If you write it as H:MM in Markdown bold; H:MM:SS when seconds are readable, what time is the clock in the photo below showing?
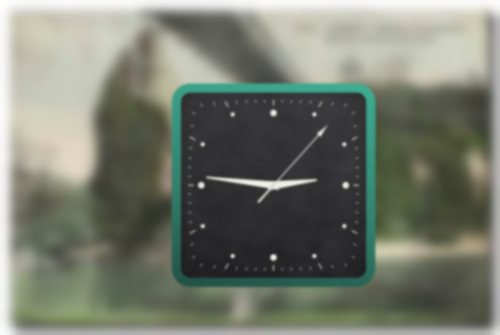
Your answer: **2:46:07**
